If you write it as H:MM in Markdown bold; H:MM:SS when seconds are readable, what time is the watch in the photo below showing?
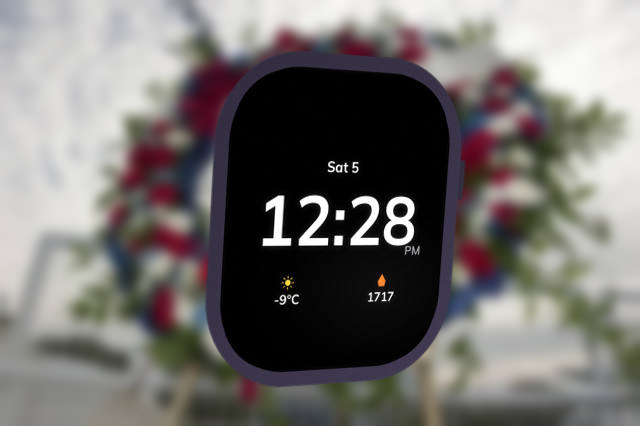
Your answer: **12:28**
